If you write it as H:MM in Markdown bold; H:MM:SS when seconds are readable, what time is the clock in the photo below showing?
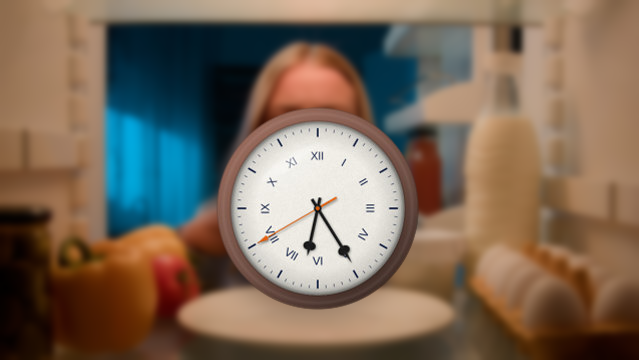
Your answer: **6:24:40**
